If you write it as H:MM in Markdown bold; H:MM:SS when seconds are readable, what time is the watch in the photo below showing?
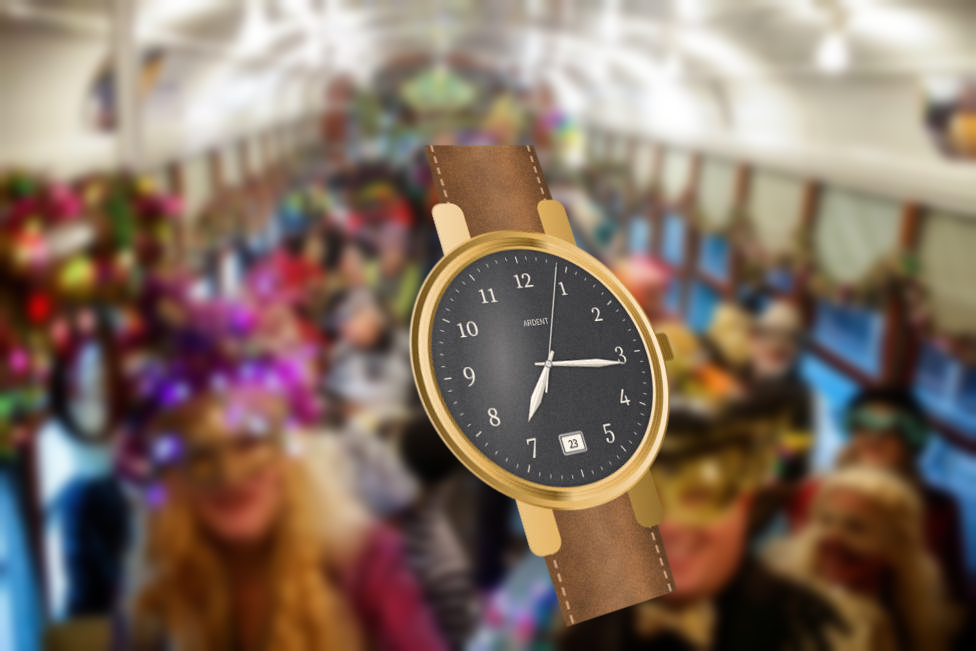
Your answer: **7:16:04**
